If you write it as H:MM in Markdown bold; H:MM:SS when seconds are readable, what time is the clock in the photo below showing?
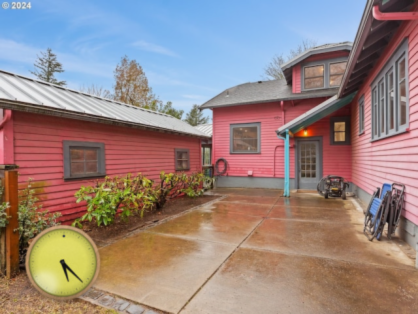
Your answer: **5:22**
